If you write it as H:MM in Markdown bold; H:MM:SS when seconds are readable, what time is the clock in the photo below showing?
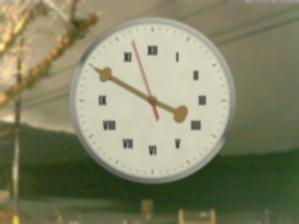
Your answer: **3:49:57**
